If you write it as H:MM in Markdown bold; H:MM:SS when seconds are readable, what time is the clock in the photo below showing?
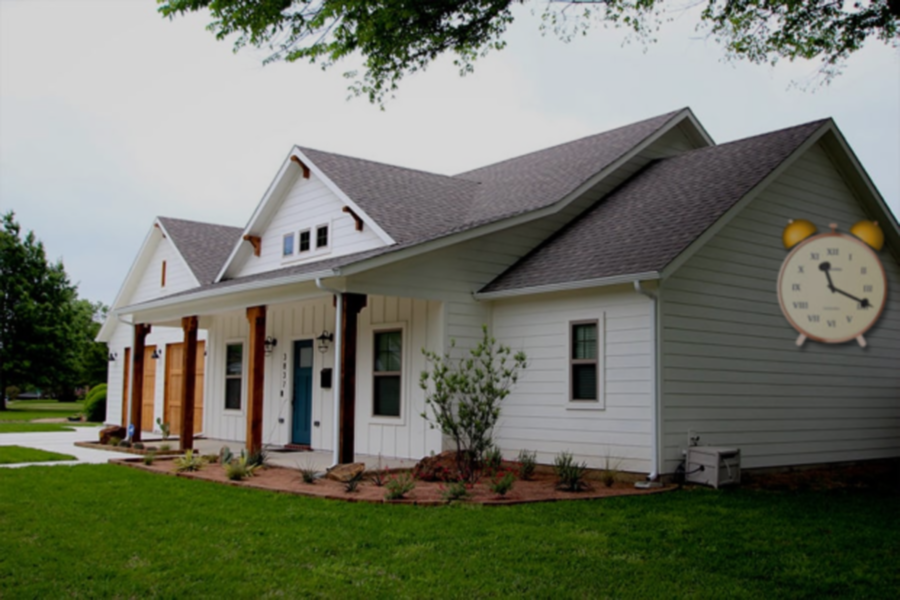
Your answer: **11:19**
